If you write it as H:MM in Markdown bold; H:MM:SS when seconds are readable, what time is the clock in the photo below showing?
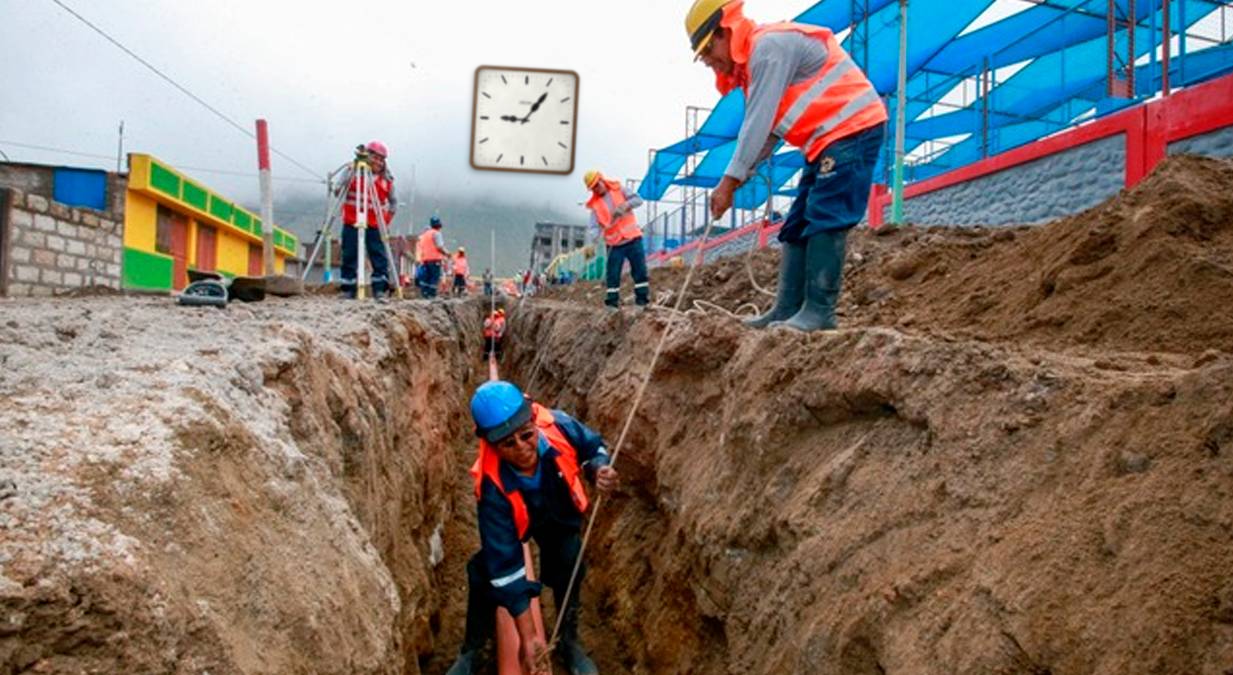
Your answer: **9:06**
